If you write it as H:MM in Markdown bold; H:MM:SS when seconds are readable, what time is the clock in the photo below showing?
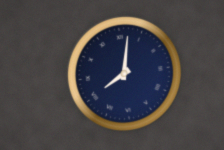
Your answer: **8:02**
